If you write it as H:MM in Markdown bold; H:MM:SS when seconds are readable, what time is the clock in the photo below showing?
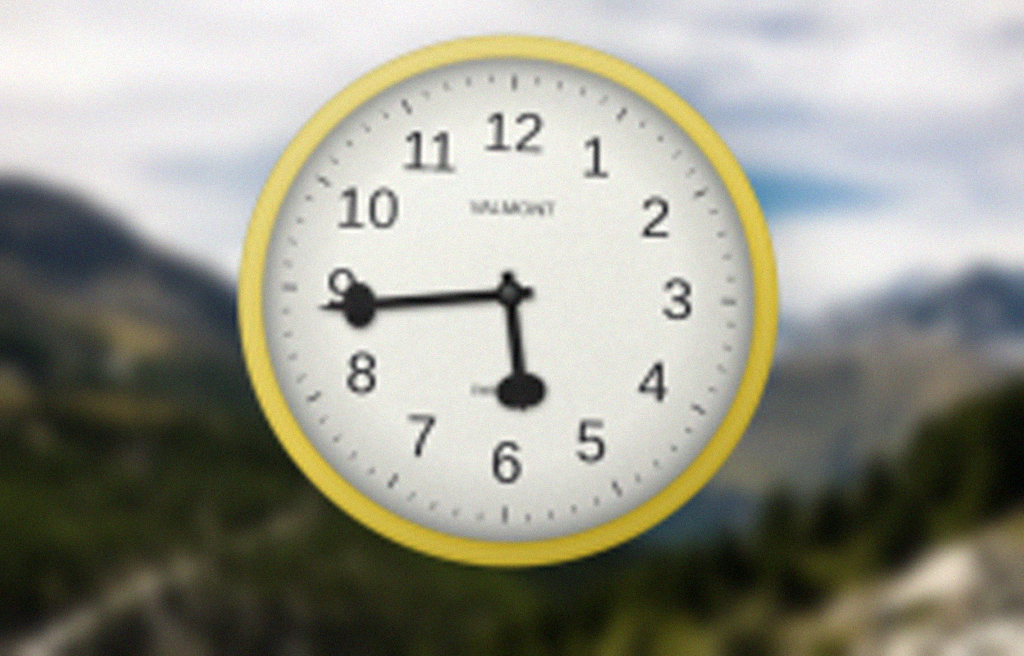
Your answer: **5:44**
